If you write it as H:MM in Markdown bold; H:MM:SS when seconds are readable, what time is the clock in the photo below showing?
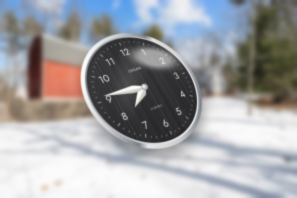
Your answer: **7:46**
